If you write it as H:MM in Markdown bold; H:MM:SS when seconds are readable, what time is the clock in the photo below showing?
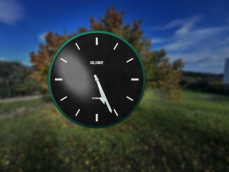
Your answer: **5:26**
